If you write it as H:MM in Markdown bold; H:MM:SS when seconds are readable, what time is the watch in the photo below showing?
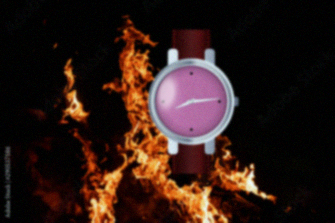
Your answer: **8:14**
